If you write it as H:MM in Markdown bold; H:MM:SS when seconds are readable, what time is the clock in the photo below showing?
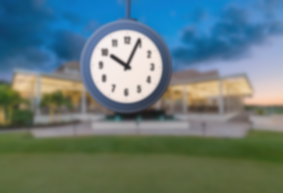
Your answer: **10:04**
